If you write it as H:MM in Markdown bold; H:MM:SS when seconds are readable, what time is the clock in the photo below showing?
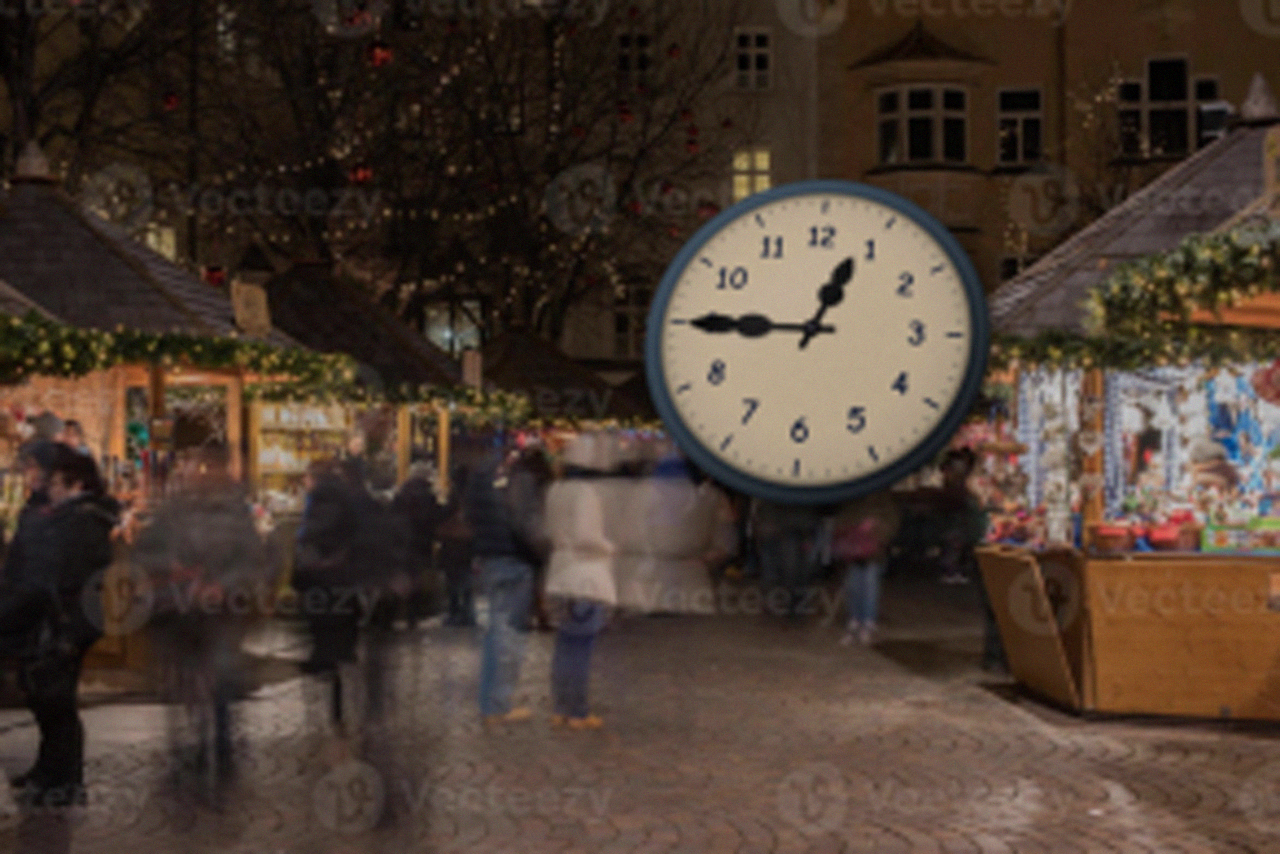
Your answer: **12:45**
